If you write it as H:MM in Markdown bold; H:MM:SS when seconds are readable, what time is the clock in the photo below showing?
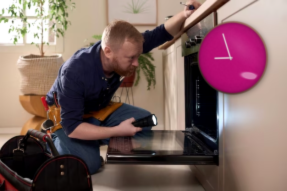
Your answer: **8:57**
